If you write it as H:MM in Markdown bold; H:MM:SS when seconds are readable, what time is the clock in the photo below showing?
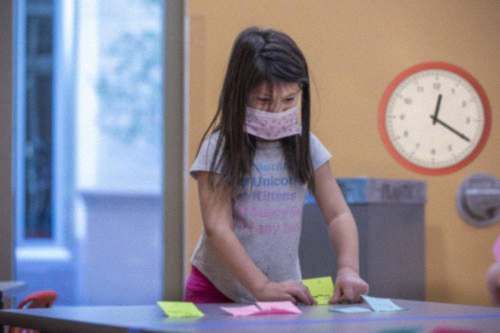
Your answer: **12:20**
